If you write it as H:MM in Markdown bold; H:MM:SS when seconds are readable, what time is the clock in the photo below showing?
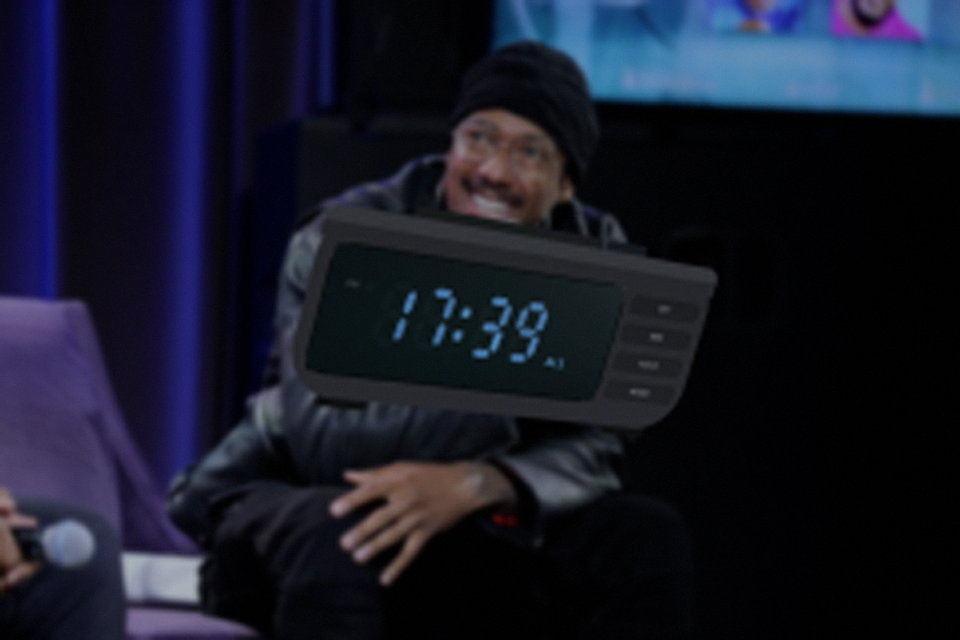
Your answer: **17:39**
